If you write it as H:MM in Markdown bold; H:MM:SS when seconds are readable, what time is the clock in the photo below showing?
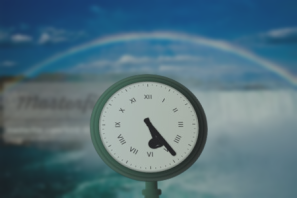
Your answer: **5:24**
